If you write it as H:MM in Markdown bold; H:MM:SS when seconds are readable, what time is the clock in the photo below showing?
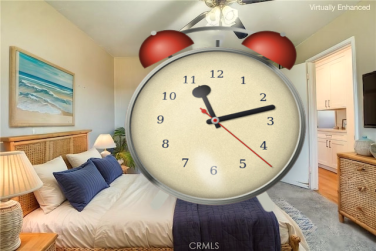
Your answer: **11:12:22**
